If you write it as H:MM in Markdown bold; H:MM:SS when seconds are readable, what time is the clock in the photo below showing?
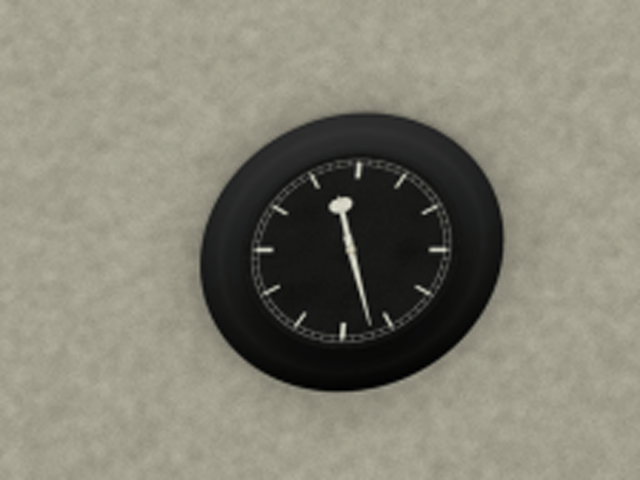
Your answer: **11:27**
